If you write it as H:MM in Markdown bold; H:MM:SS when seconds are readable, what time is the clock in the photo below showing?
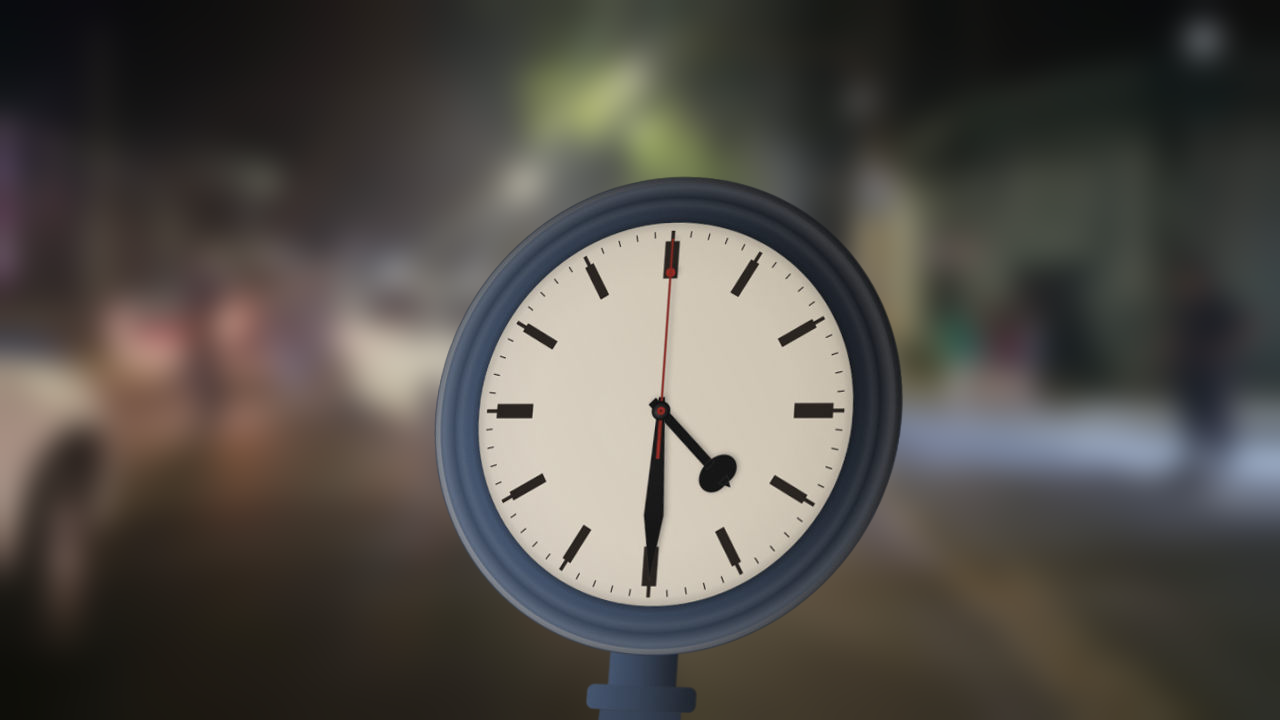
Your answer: **4:30:00**
